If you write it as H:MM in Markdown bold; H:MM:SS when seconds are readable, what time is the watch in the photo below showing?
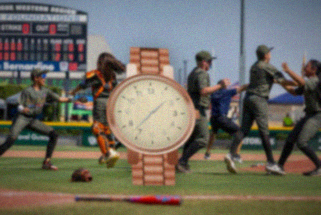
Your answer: **1:37**
